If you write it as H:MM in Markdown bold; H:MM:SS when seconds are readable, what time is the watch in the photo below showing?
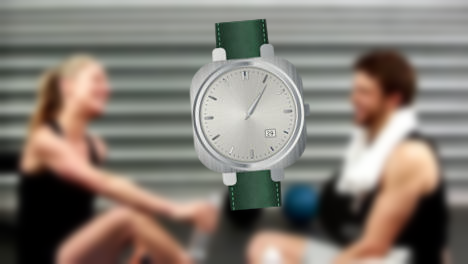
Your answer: **1:06**
